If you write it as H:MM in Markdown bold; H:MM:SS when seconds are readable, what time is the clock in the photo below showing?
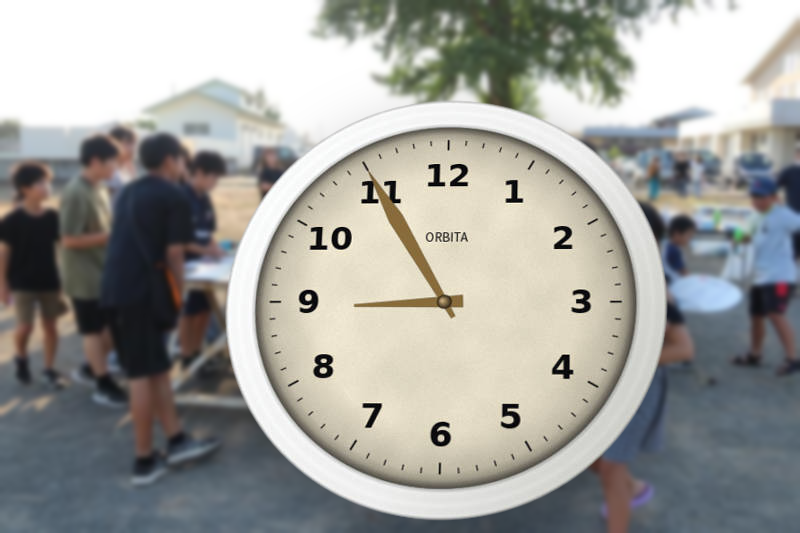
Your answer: **8:55**
